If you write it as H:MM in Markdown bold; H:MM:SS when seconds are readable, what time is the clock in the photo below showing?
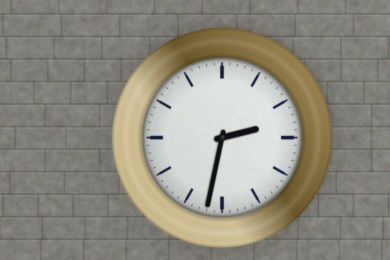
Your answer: **2:32**
